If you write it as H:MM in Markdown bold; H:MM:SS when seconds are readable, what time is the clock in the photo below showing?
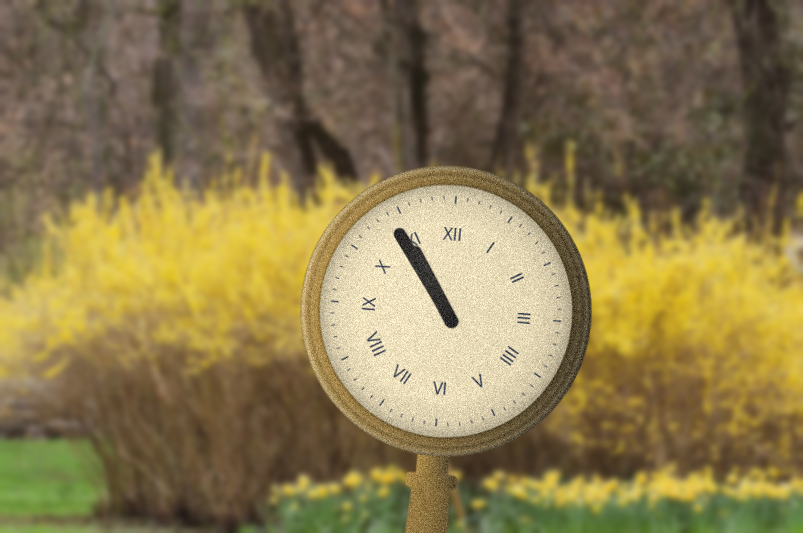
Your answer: **10:54**
